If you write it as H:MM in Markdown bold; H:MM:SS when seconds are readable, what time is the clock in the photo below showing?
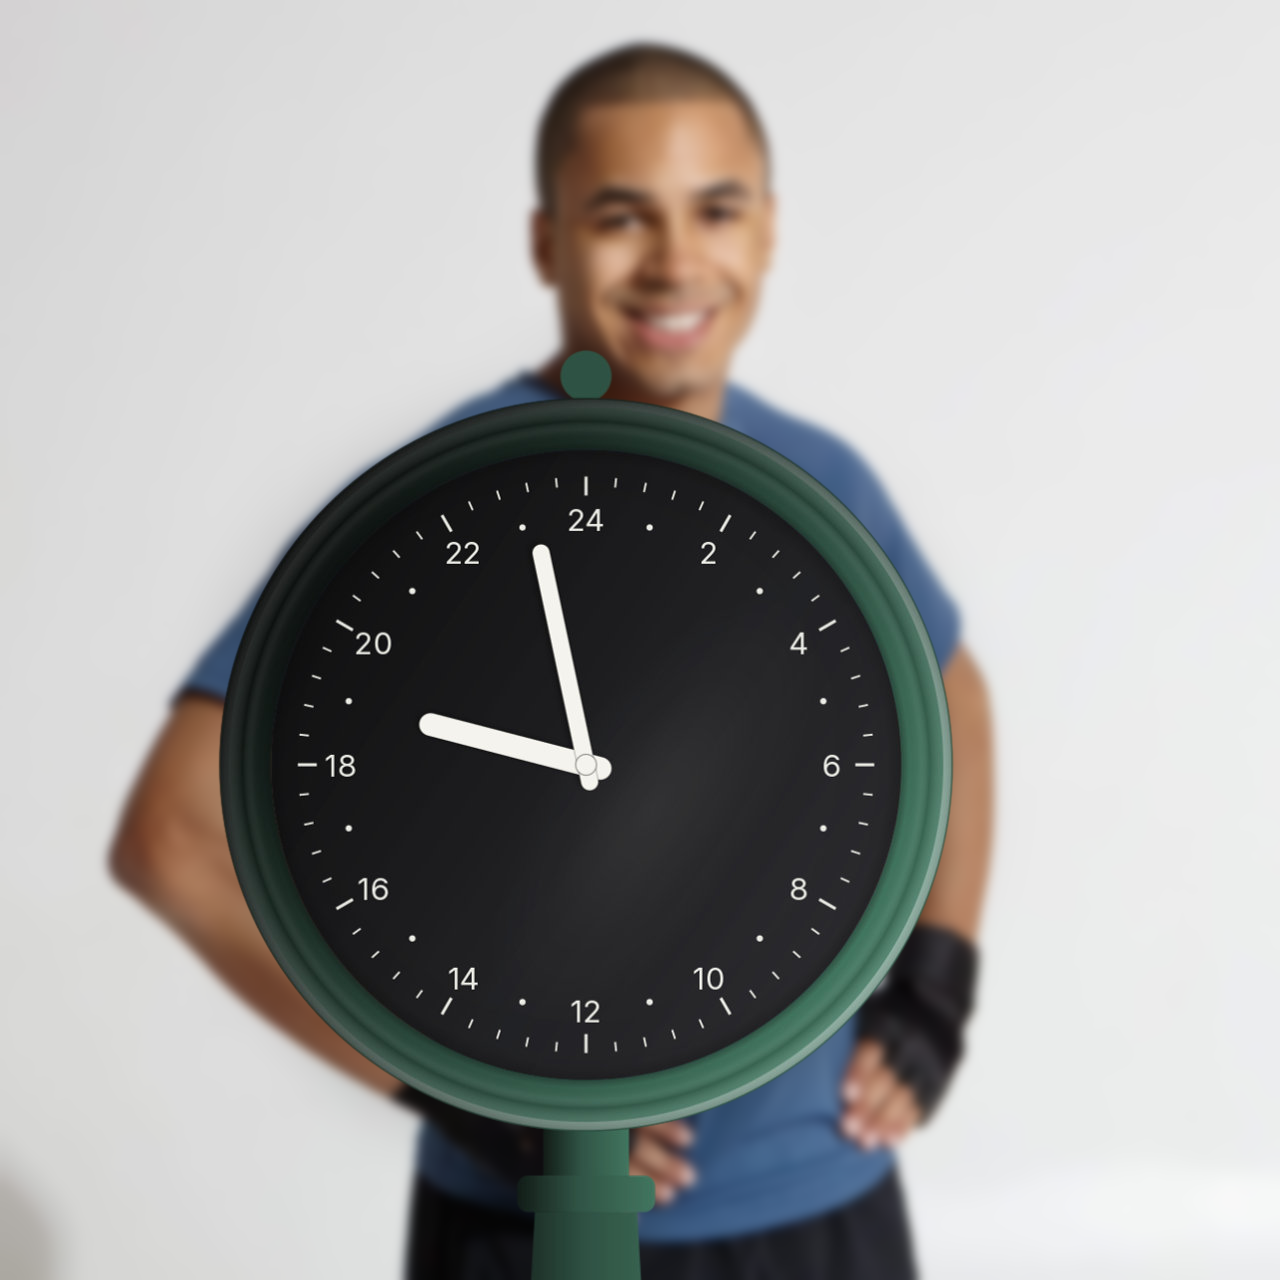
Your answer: **18:58**
